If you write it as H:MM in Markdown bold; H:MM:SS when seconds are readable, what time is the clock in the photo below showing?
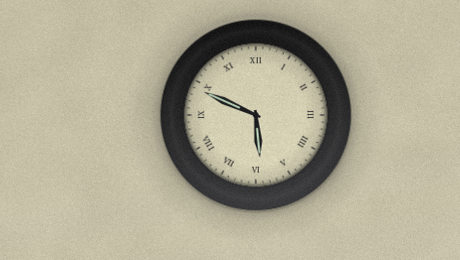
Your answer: **5:49**
